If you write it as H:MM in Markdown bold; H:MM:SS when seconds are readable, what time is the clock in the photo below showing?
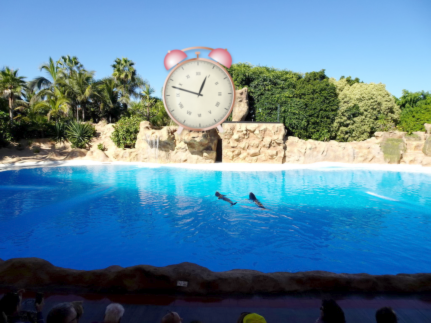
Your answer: **12:48**
